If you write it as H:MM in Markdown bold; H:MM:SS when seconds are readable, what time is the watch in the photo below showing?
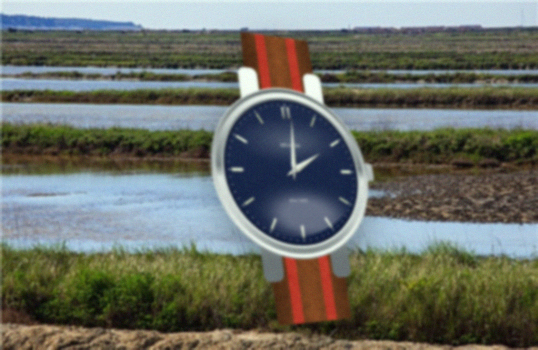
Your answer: **2:01**
